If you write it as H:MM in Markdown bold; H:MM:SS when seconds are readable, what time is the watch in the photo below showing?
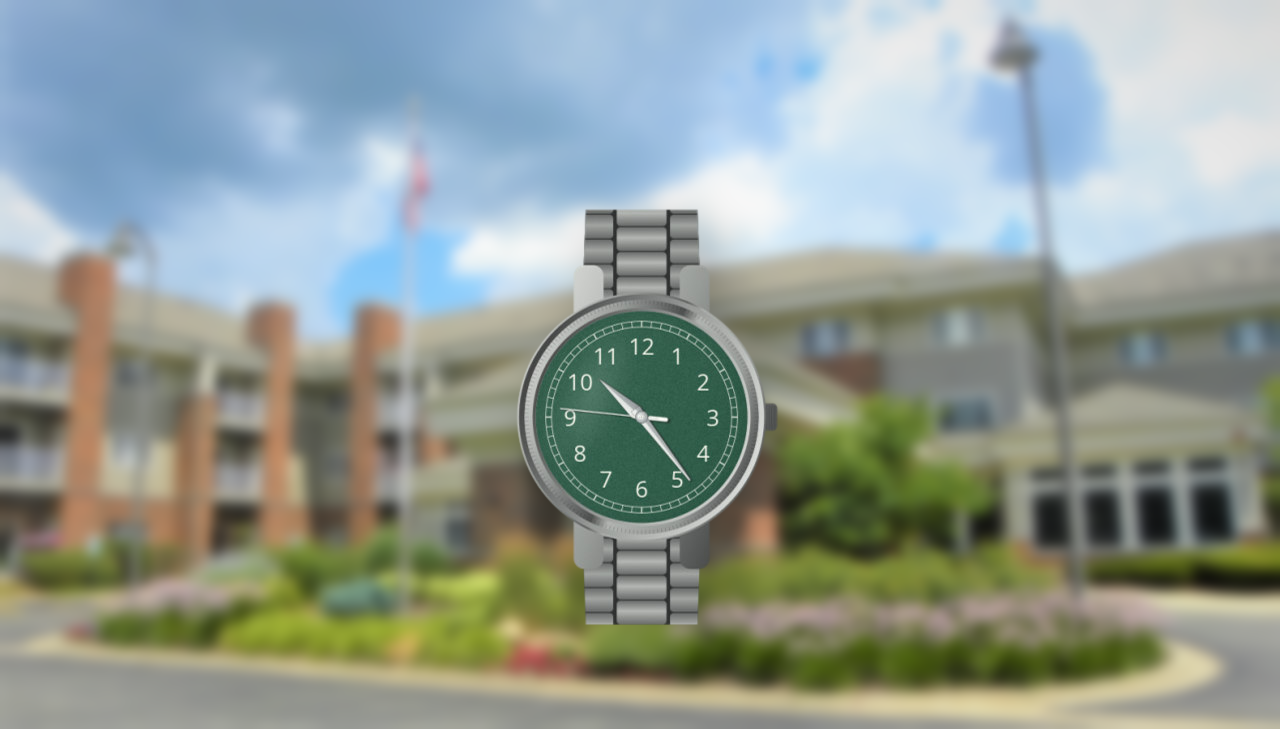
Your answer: **10:23:46**
